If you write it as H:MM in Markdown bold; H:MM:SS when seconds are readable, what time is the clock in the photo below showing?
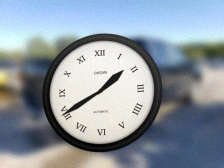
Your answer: **1:40**
